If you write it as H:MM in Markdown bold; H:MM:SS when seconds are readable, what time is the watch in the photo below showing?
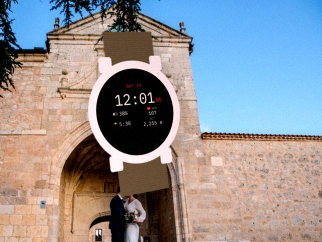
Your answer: **12:01**
